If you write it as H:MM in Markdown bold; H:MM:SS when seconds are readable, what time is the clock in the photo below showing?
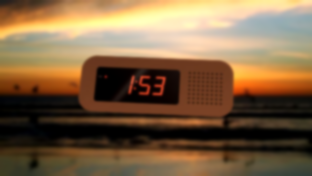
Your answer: **1:53**
